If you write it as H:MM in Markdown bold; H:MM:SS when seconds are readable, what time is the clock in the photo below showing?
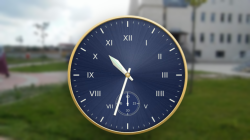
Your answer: **10:33**
